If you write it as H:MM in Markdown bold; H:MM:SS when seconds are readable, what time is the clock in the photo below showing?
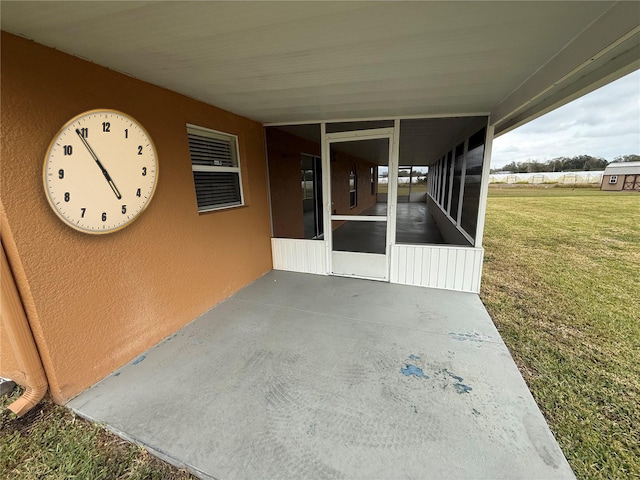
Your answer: **4:54**
